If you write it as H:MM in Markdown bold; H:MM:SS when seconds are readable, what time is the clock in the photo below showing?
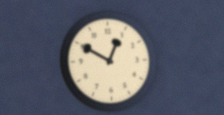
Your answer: **12:50**
